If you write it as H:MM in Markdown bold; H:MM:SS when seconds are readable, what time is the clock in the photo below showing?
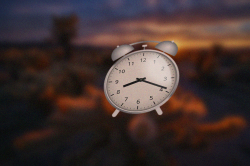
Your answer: **8:19**
